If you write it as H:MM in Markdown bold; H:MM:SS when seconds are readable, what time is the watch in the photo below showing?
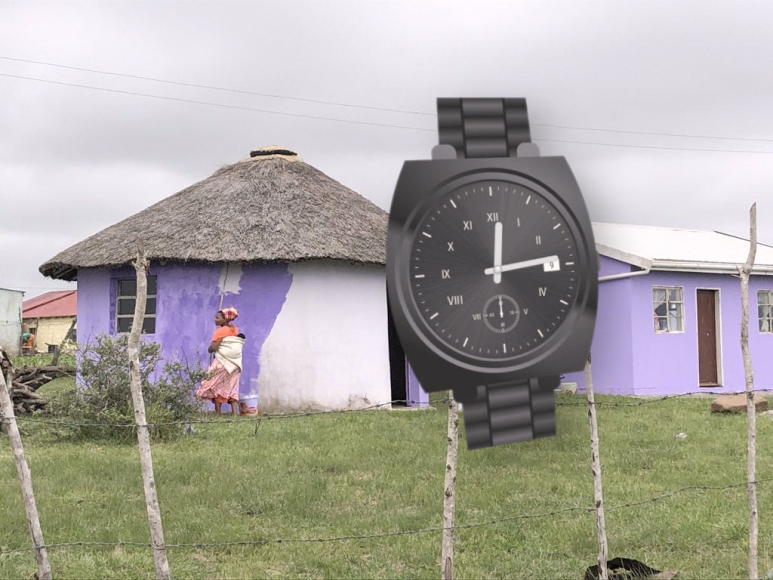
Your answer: **12:14**
